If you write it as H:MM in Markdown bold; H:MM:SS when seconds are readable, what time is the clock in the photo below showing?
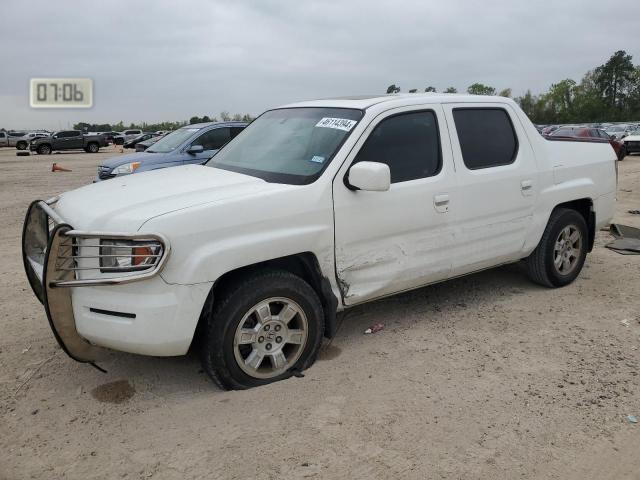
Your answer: **7:06**
